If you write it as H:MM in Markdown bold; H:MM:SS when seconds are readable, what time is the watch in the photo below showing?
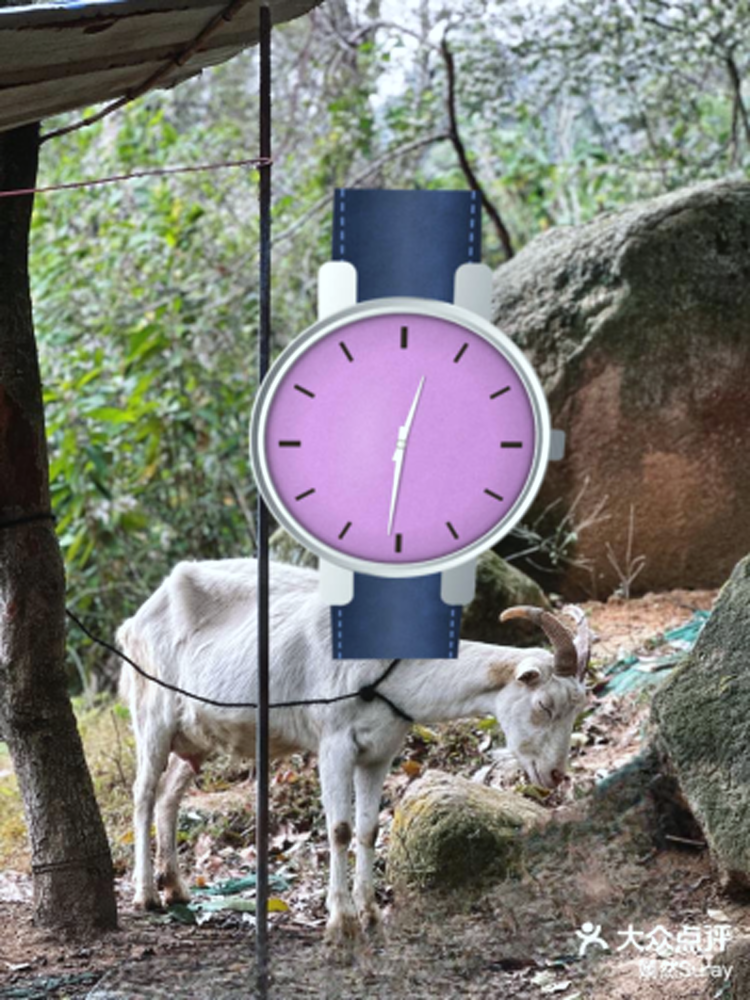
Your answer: **12:31**
